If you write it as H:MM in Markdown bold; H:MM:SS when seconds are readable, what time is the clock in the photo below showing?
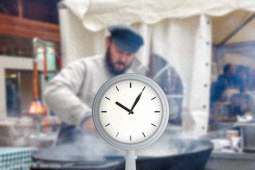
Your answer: **10:05**
